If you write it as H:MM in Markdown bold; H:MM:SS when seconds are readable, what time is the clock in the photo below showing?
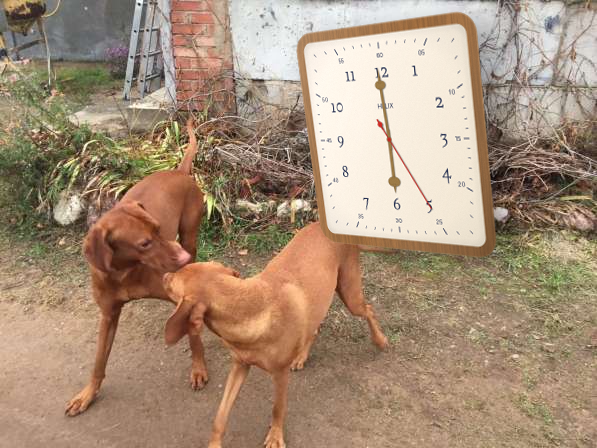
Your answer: **5:59:25**
